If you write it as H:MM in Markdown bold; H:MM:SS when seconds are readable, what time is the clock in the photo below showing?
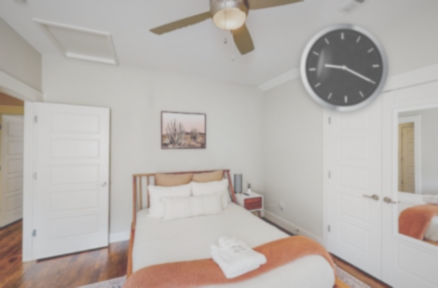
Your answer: **9:20**
